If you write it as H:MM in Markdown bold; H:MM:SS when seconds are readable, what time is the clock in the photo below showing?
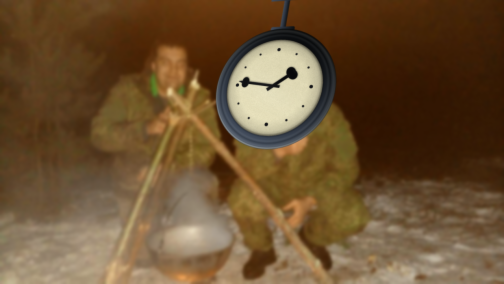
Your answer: **1:46**
